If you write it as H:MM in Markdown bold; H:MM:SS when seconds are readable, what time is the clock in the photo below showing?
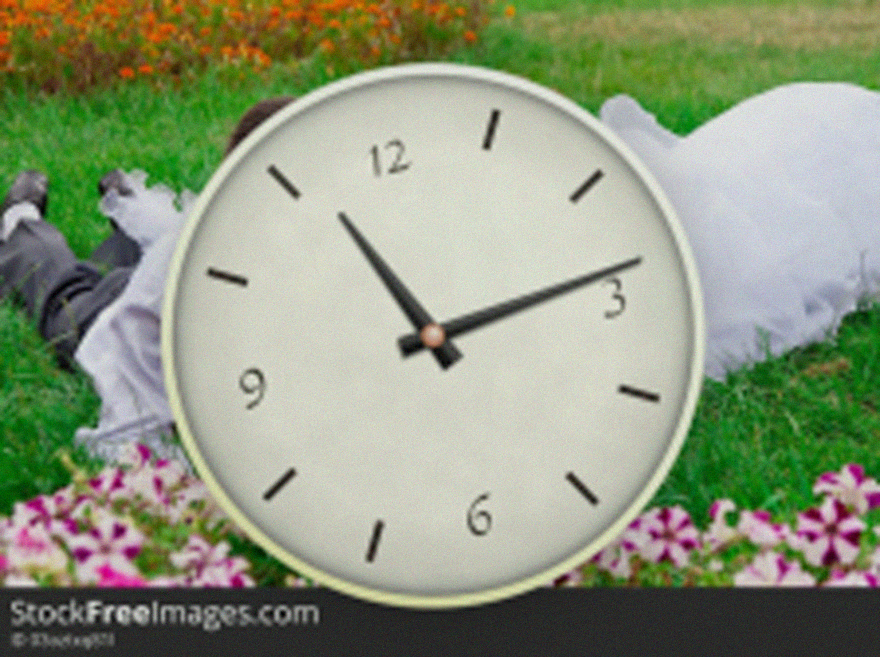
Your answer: **11:14**
